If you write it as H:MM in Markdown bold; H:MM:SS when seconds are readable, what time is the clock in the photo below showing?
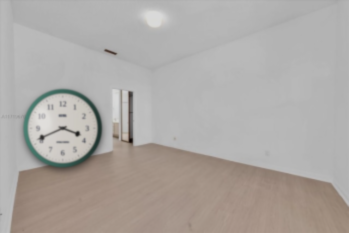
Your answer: **3:41**
